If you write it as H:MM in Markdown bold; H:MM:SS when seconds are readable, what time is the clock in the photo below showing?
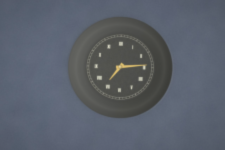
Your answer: **7:14**
